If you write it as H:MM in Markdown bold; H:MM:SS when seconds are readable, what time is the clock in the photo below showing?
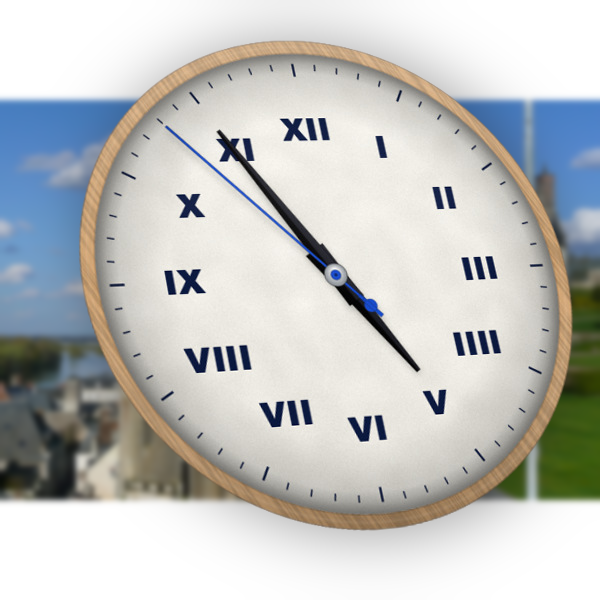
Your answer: **4:54:53**
